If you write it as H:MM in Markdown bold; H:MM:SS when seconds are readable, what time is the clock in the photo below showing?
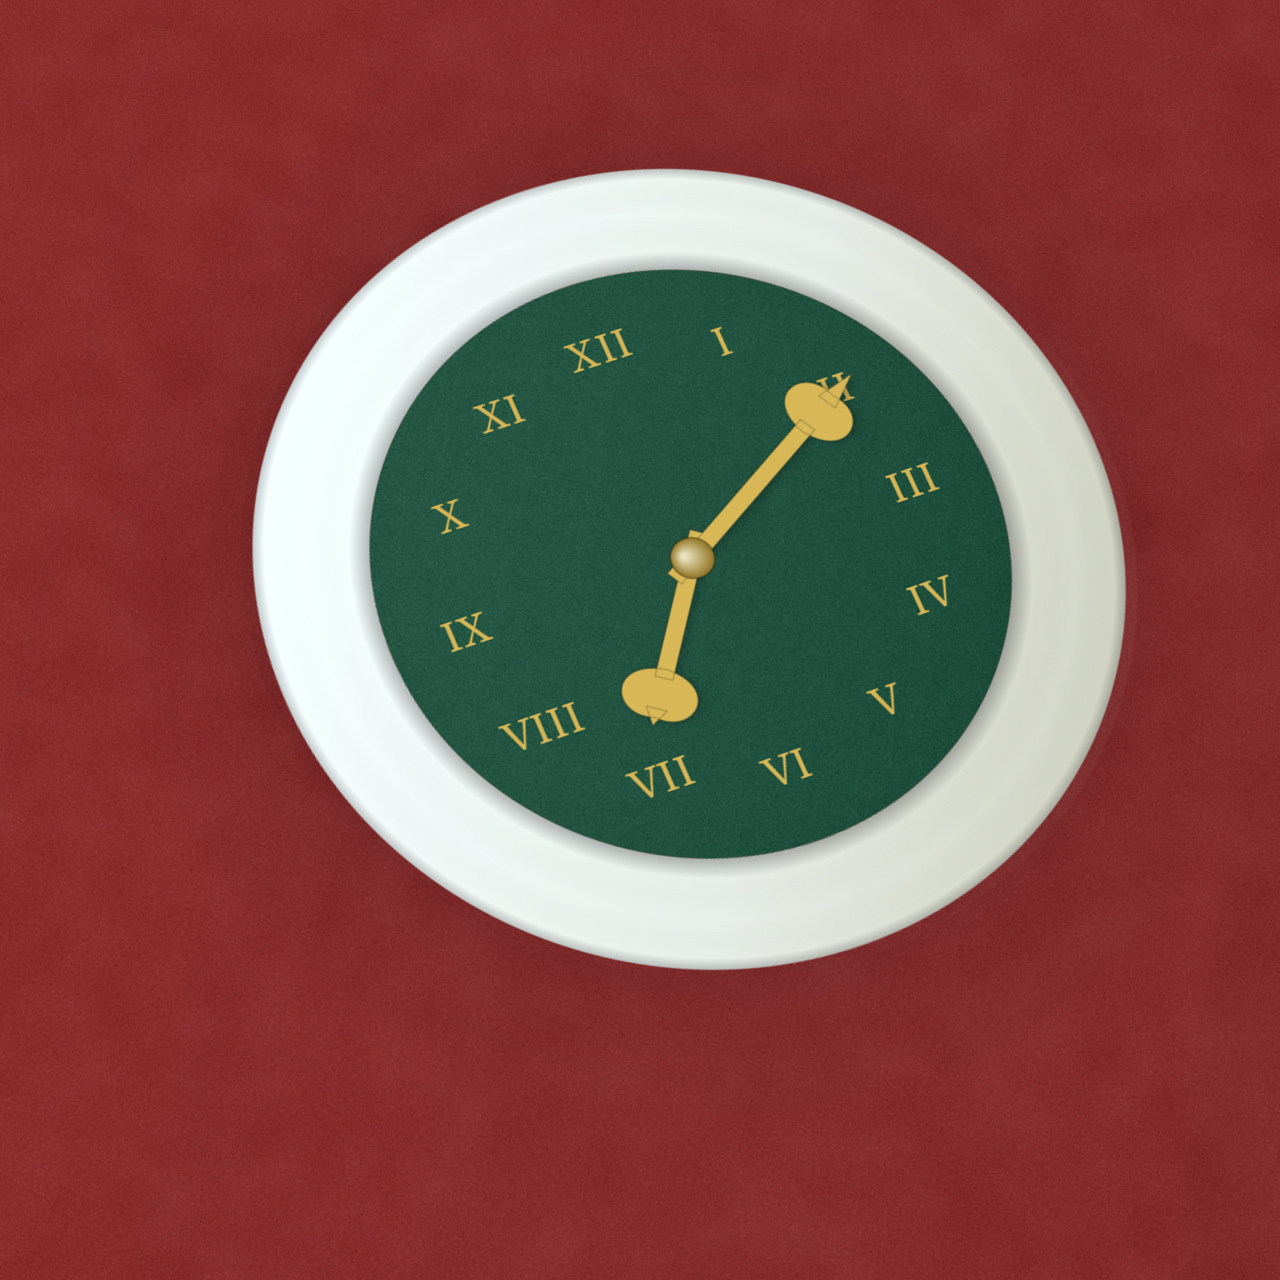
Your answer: **7:10**
